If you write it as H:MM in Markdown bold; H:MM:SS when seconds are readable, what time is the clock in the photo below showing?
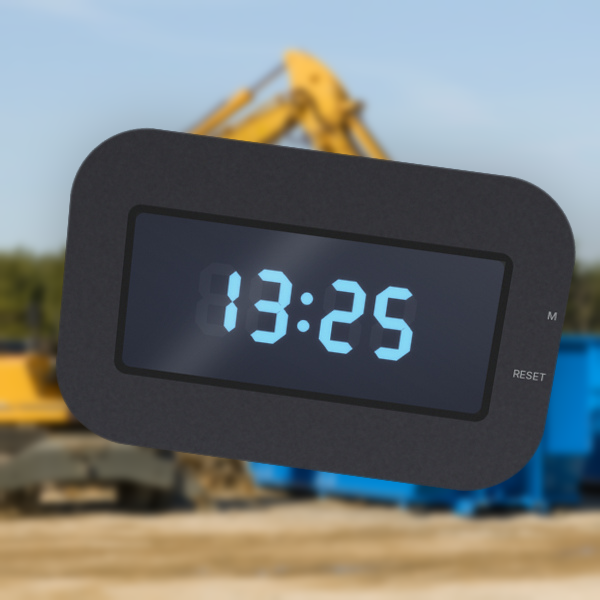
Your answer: **13:25**
